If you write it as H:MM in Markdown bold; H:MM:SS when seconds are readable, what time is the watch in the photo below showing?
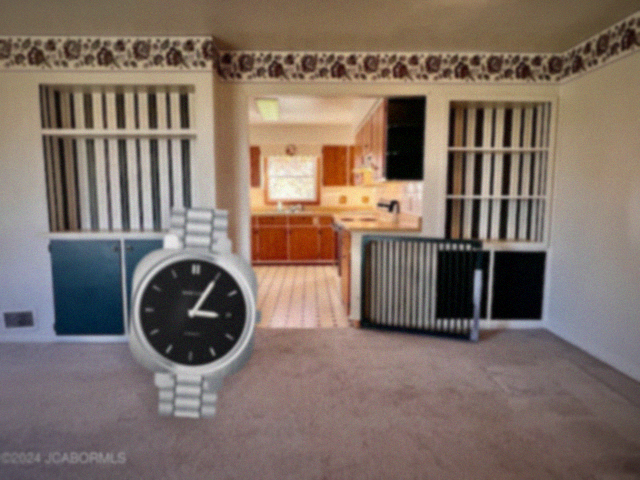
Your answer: **3:05**
